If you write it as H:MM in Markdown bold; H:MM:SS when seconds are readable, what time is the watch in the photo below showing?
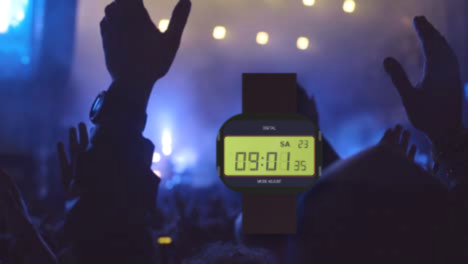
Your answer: **9:01:35**
